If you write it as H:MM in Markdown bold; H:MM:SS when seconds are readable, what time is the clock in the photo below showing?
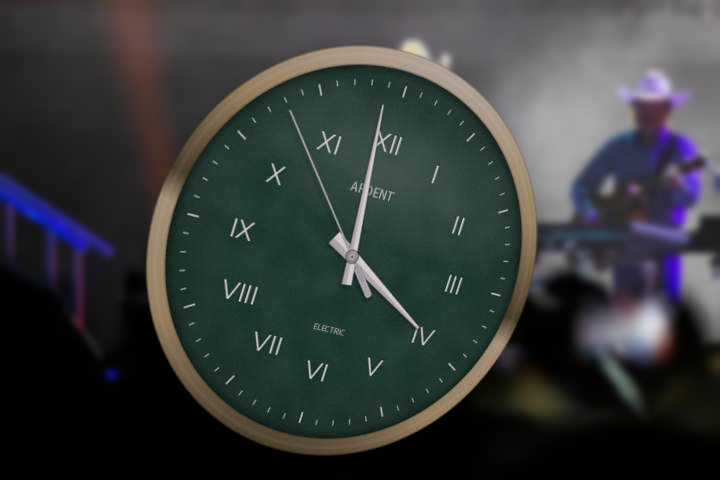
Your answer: **3:58:53**
